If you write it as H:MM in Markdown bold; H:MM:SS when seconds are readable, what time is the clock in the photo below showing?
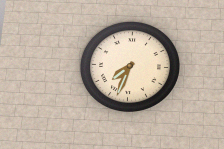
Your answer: **7:33**
